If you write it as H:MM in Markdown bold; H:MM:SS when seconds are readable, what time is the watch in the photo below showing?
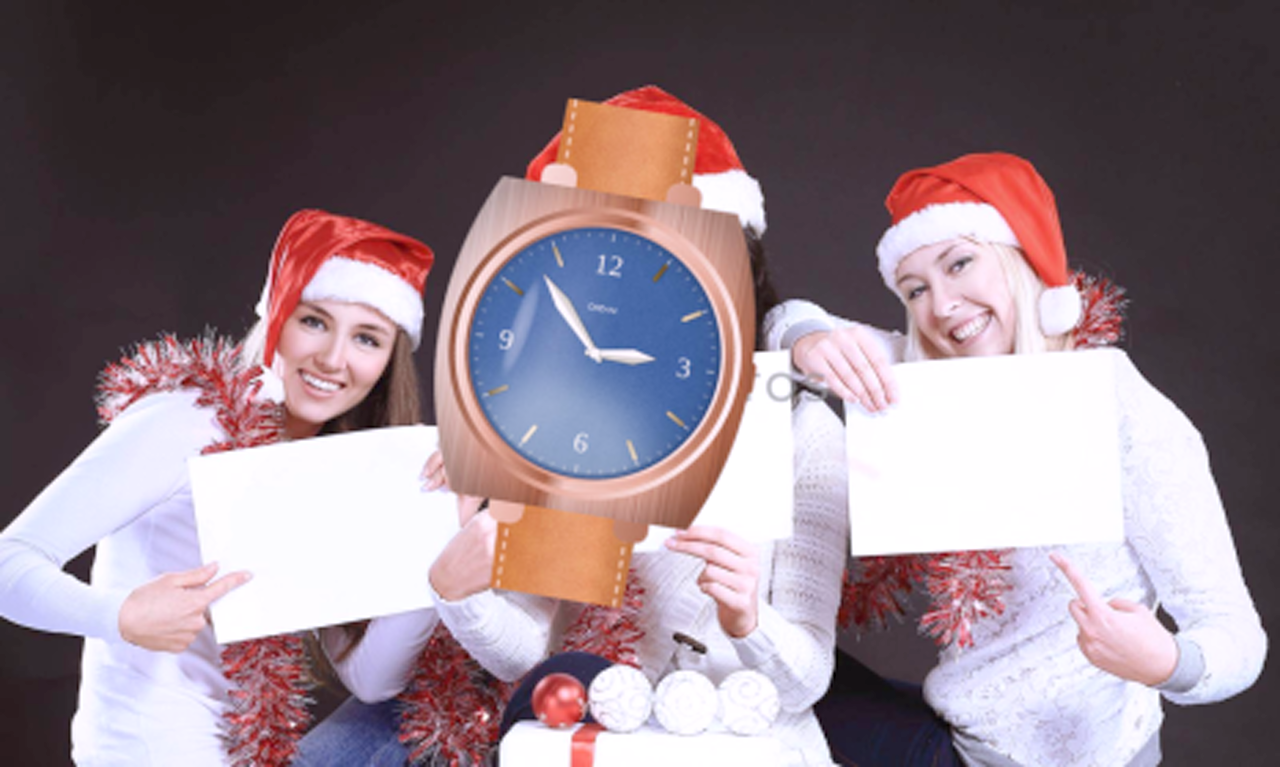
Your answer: **2:53**
